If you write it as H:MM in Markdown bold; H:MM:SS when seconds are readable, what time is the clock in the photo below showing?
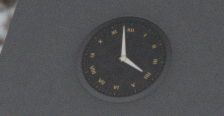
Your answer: **3:58**
